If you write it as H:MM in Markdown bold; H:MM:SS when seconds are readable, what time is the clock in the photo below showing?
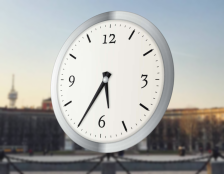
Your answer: **5:35**
